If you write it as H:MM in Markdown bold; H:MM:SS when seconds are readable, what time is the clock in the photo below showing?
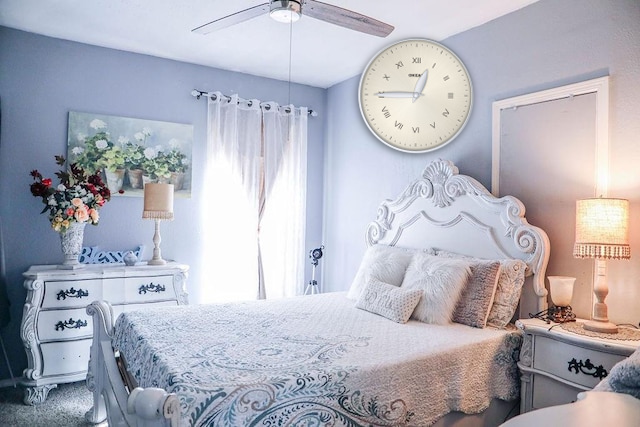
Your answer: **12:45**
